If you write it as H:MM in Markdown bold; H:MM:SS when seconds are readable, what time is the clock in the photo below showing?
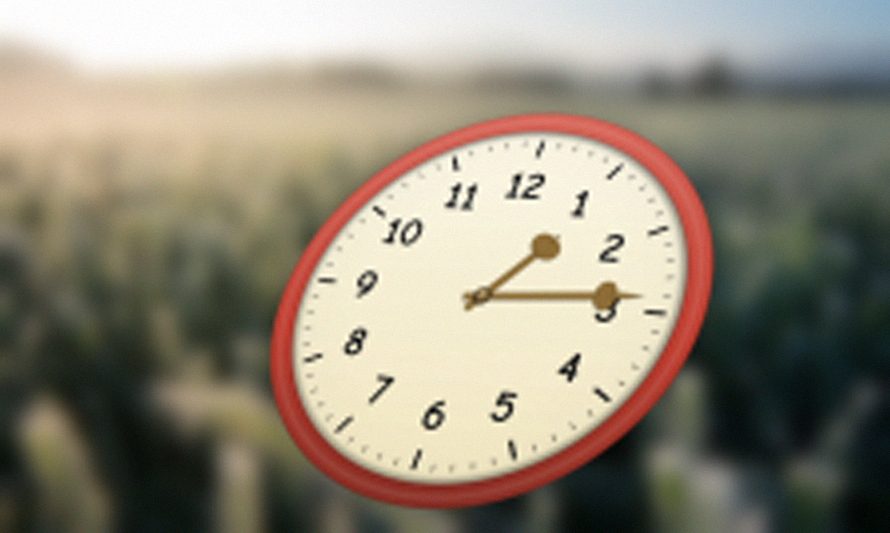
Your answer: **1:14**
